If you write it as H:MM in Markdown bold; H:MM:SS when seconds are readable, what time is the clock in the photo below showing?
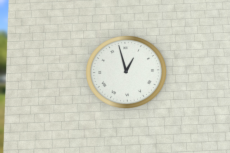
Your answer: **12:58**
